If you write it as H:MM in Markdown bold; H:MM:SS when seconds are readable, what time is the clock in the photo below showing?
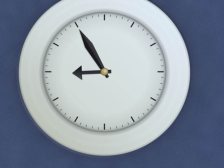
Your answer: **8:55**
